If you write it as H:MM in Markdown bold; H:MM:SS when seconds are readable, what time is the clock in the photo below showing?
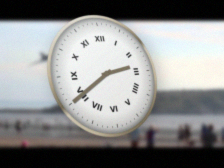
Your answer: **2:40**
